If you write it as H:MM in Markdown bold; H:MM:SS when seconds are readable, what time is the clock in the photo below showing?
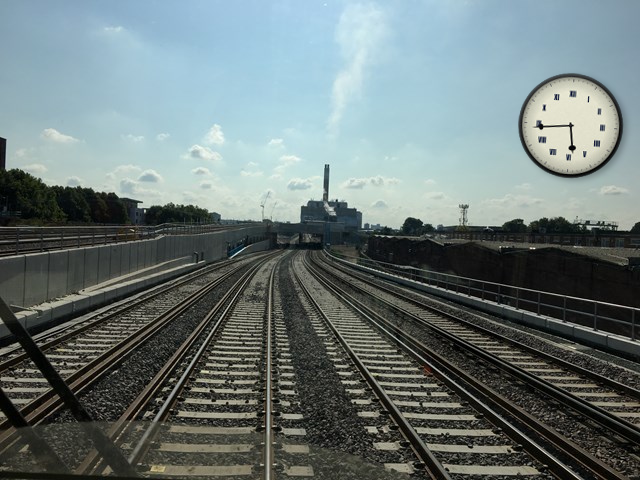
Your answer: **5:44**
